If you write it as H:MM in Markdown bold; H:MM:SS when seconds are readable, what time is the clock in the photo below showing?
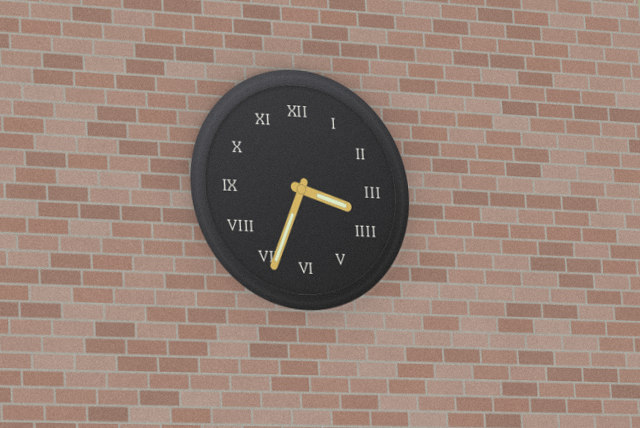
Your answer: **3:34**
